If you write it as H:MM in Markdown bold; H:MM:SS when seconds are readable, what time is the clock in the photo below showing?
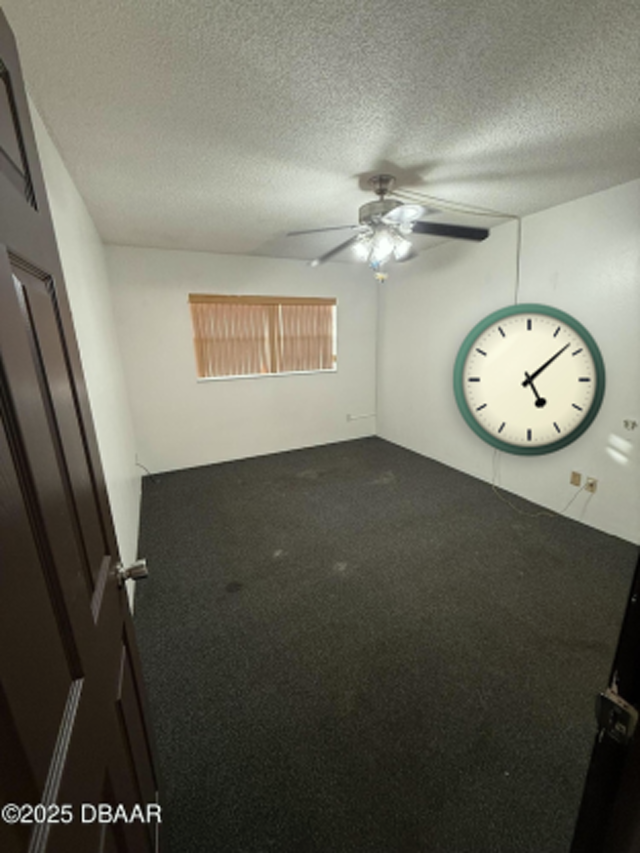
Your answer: **5:08**
